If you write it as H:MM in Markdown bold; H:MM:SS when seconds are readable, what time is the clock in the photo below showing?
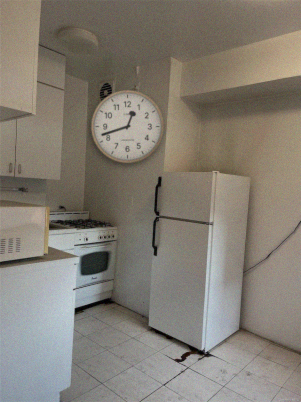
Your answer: **12:42**
